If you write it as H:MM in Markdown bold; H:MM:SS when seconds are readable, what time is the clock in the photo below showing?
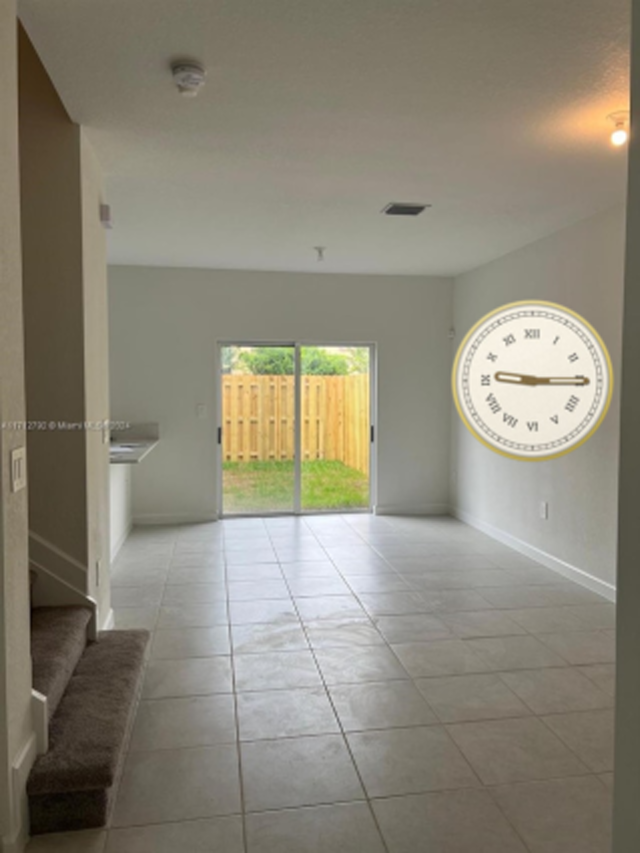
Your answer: **9:15**
